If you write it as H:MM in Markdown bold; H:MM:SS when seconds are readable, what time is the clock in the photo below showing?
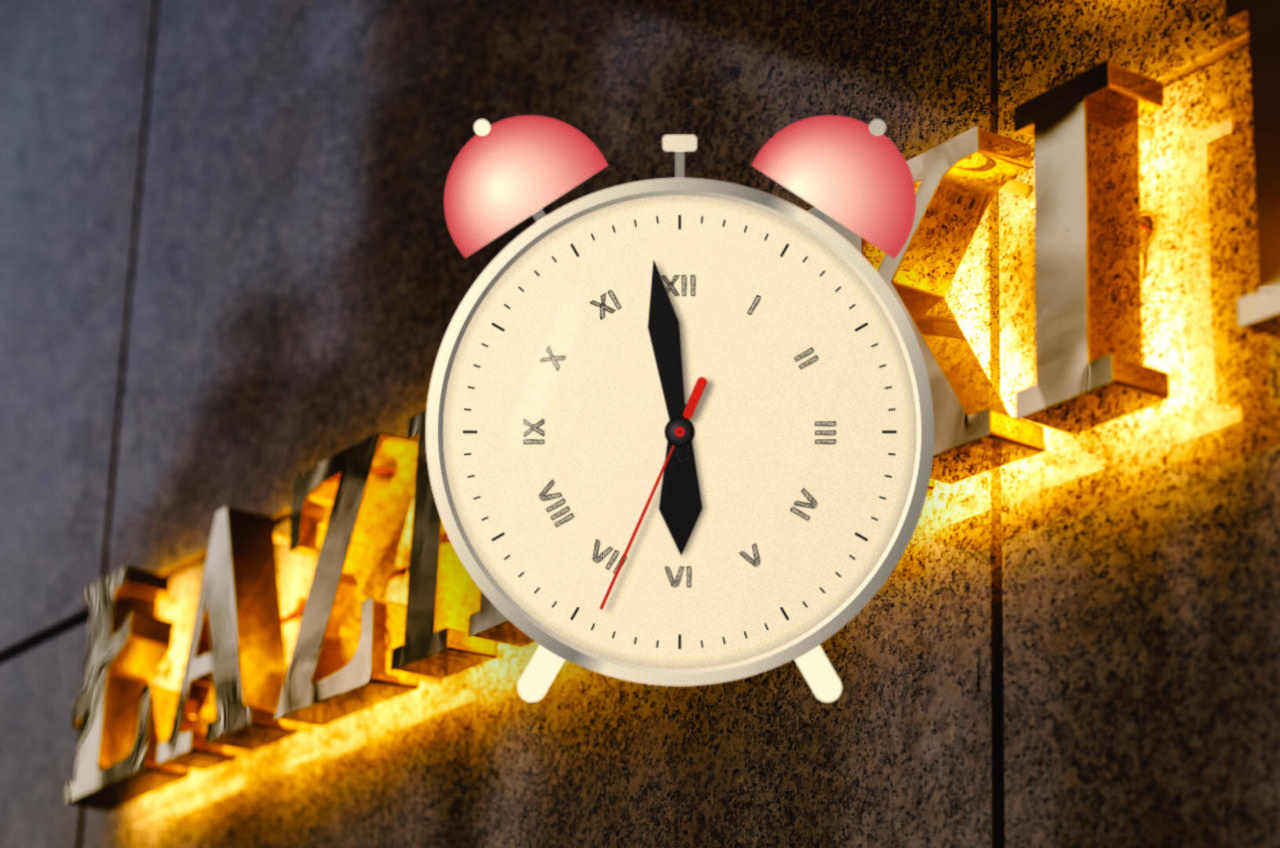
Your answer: **5:58:34**
